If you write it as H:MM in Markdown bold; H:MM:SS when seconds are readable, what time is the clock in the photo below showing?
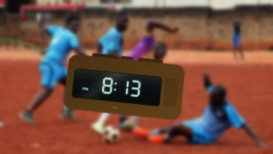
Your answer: **8:13**
